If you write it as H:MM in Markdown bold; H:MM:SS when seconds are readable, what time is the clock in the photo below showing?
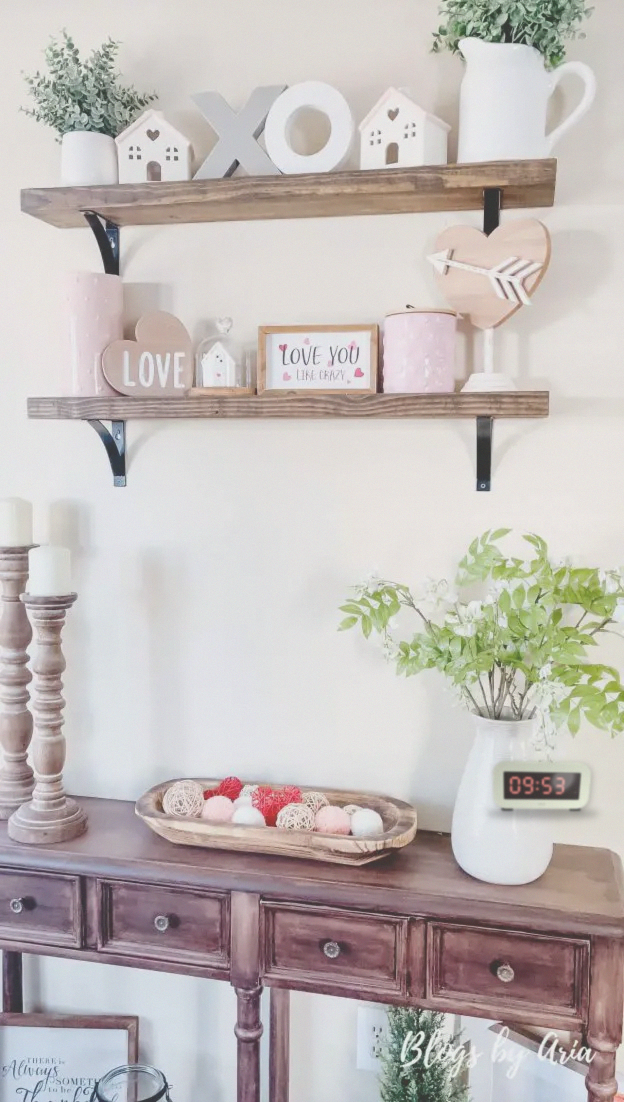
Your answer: **9:53**
